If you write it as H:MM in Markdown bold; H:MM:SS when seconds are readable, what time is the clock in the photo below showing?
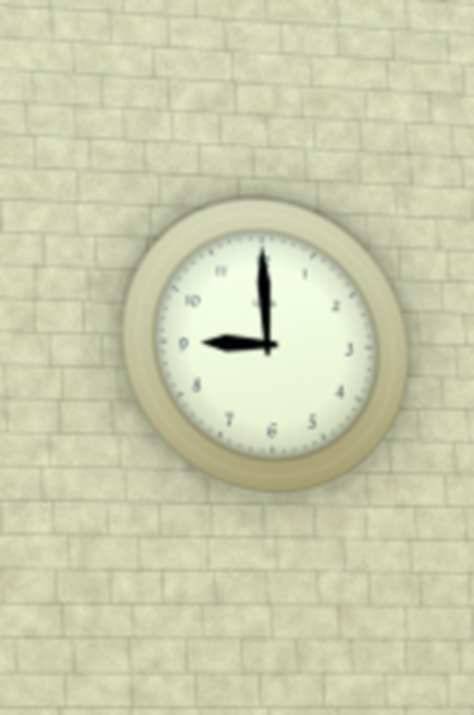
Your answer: **9:00**
